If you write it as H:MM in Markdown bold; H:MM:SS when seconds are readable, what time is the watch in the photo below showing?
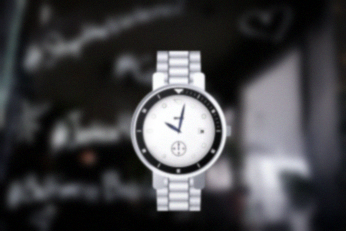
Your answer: **10:02**
